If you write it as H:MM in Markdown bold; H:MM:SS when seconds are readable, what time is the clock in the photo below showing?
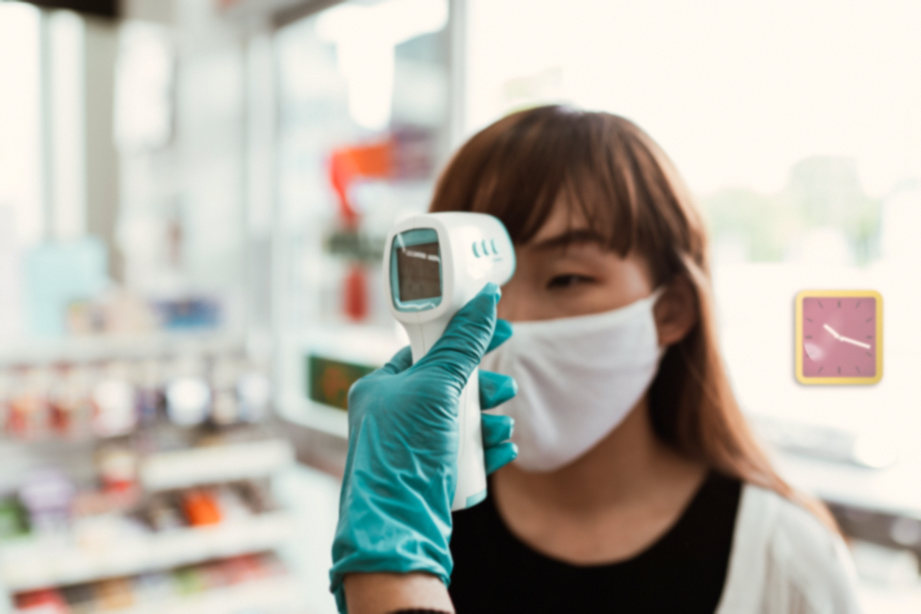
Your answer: **10:18**
